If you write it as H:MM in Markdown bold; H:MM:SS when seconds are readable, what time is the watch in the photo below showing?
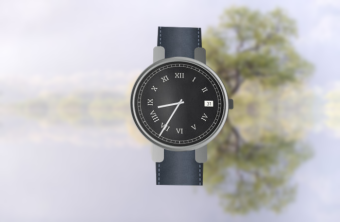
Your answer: **8:35**
